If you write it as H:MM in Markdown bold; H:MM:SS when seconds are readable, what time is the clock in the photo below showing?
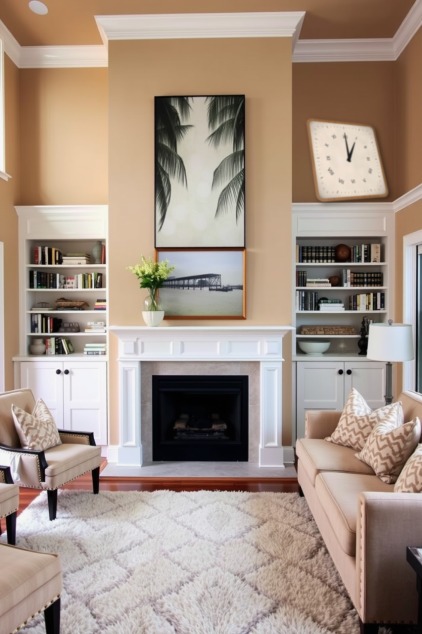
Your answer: **1:00**
